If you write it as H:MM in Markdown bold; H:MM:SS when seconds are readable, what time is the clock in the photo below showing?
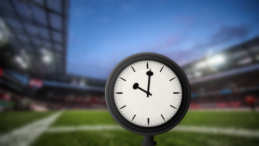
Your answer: **10:01**
